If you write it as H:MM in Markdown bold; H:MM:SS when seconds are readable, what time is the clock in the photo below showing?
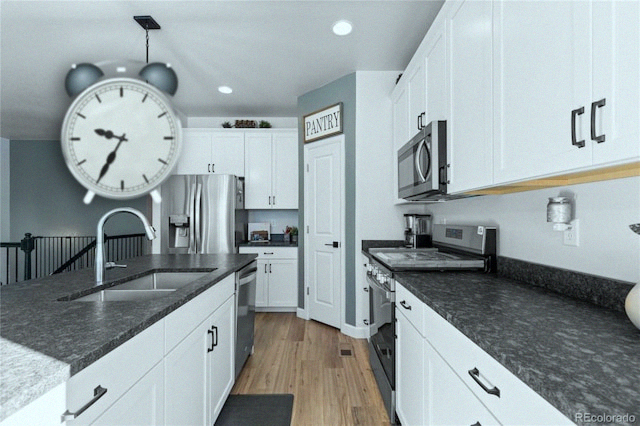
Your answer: **9:35**
